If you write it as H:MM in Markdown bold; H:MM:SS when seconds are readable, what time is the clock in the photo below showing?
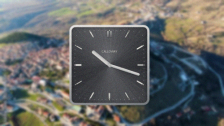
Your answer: **10:18**
